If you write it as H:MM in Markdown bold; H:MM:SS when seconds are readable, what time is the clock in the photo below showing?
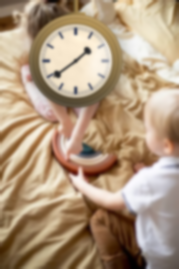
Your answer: **1:39**
